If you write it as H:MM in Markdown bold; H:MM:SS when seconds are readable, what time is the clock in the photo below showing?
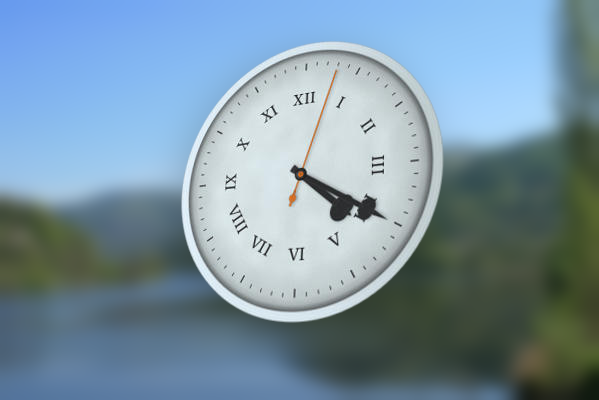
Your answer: **4:20:03**
